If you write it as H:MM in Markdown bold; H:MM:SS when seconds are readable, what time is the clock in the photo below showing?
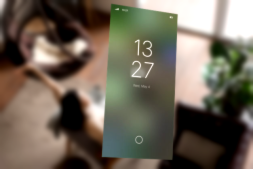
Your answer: **13:27**
